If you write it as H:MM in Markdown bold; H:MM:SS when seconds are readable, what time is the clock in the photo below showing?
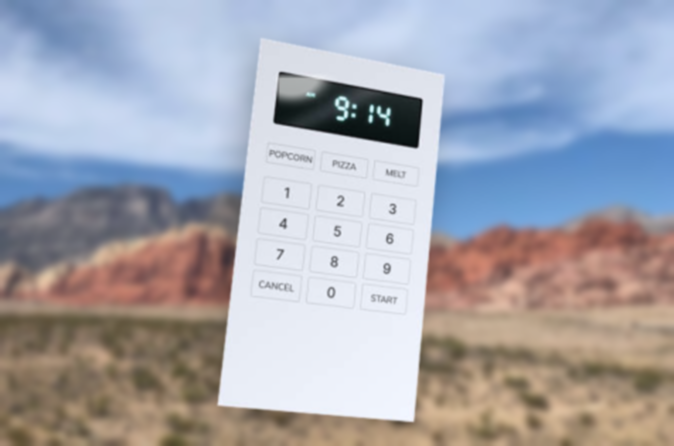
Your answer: **9:14**
